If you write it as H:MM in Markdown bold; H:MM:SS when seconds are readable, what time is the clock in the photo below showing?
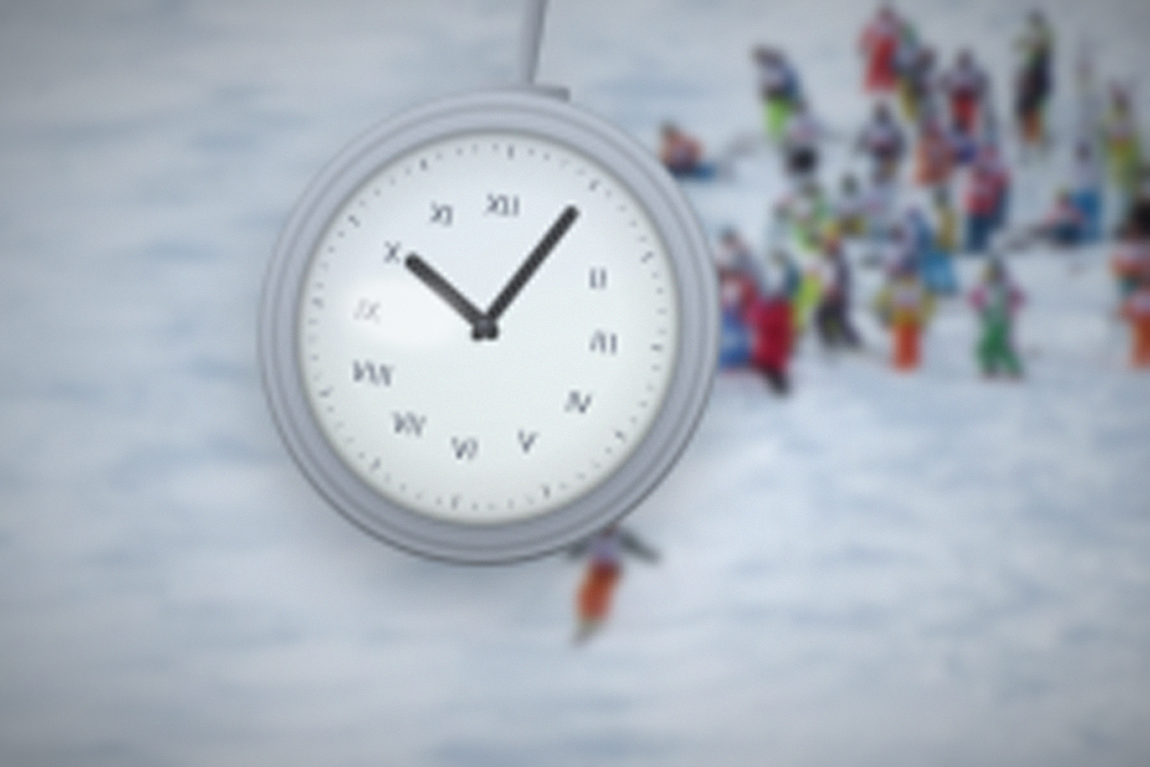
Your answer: **10:05**
